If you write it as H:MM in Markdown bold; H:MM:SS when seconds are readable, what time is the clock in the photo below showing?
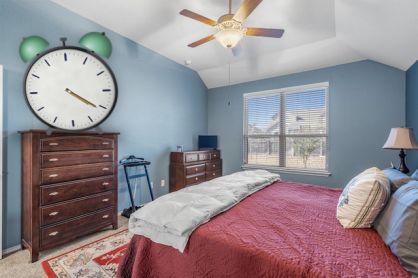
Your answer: **4:21**
